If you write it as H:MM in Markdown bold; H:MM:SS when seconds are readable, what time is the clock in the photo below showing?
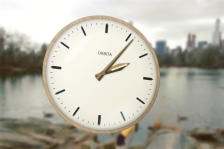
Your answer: **2:06**
